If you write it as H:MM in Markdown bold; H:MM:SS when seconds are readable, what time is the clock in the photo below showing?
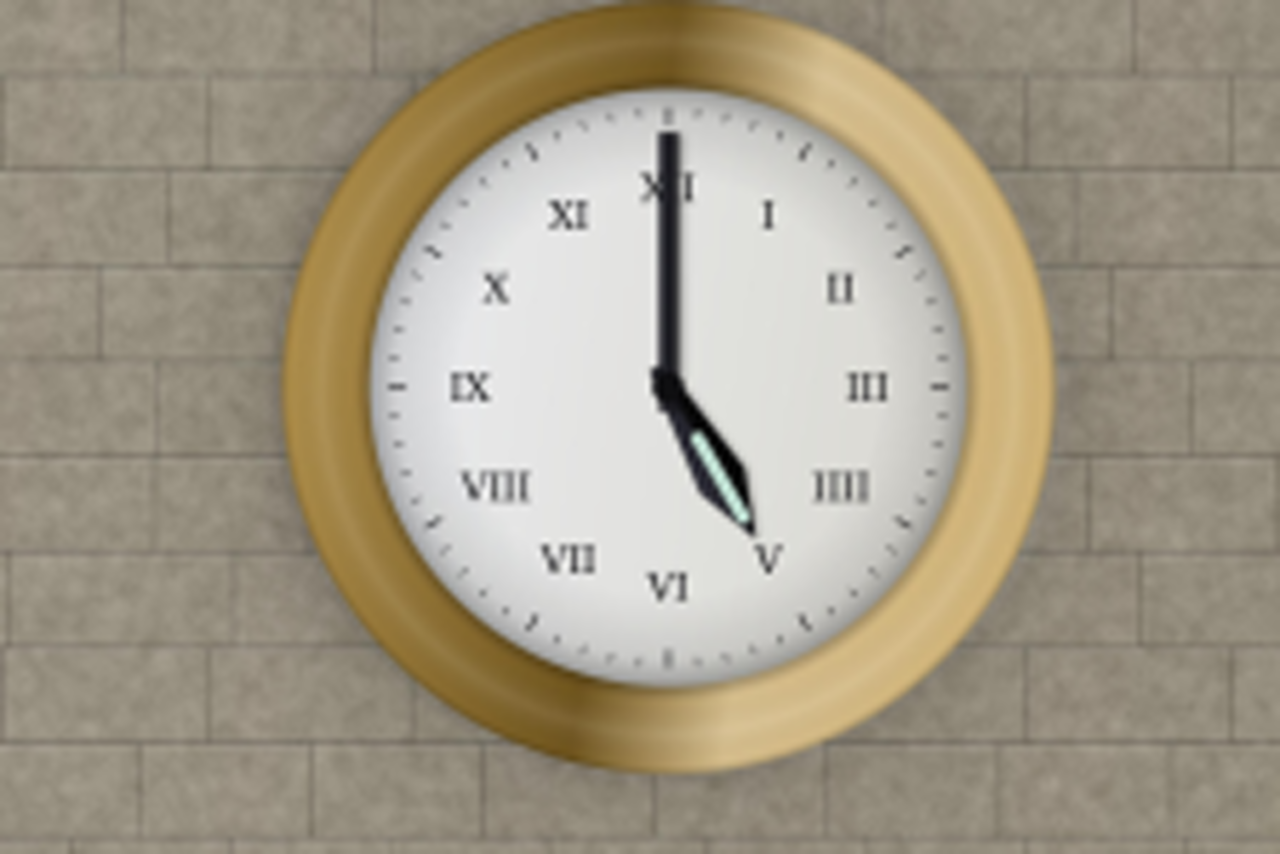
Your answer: **5:00**
